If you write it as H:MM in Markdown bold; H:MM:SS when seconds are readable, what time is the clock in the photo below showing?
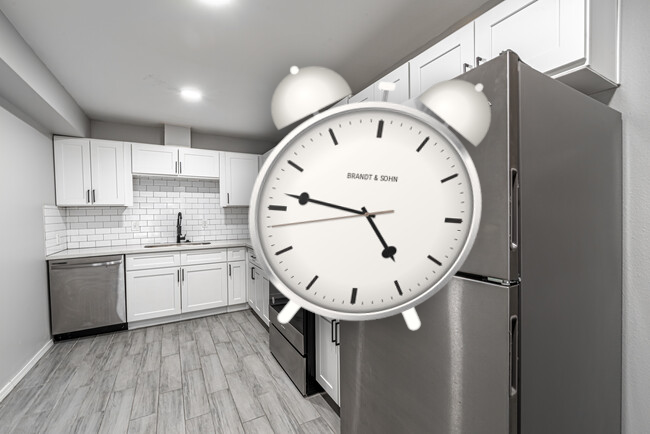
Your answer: **4:46:43**
